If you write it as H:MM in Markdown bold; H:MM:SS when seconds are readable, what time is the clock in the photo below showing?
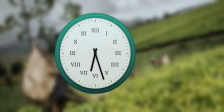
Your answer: **6:27**
